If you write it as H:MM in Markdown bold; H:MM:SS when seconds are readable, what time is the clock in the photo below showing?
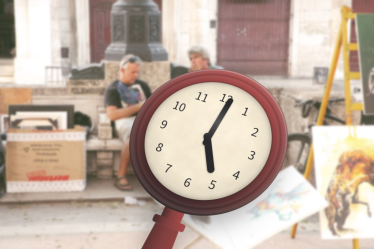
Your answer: **5:01**
